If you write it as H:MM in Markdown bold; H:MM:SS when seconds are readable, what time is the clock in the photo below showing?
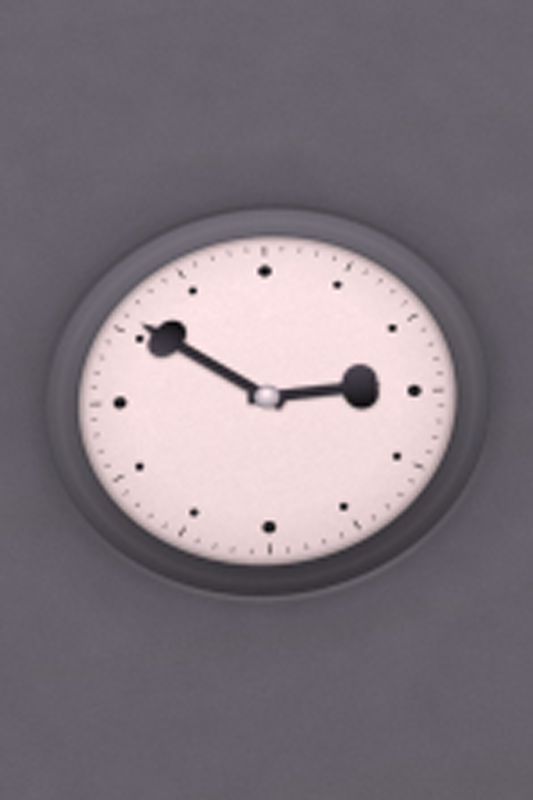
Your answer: **2:51**
